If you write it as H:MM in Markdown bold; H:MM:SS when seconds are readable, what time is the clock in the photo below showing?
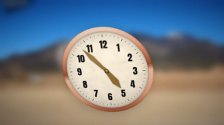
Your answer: **4:53**
